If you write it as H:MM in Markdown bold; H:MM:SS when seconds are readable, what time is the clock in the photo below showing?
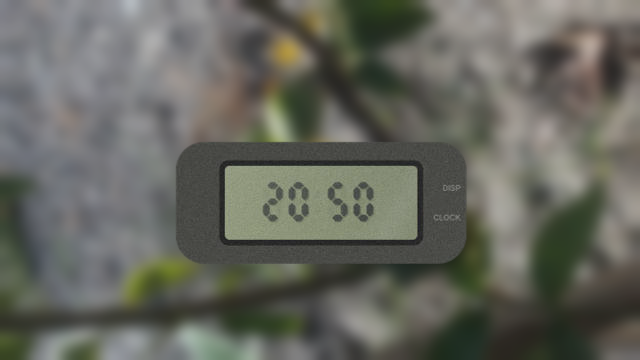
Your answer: **20:50**
